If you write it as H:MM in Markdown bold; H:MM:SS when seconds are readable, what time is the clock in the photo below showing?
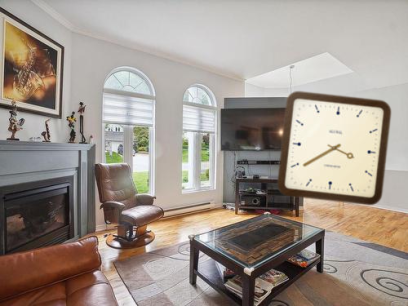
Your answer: **3:39**
